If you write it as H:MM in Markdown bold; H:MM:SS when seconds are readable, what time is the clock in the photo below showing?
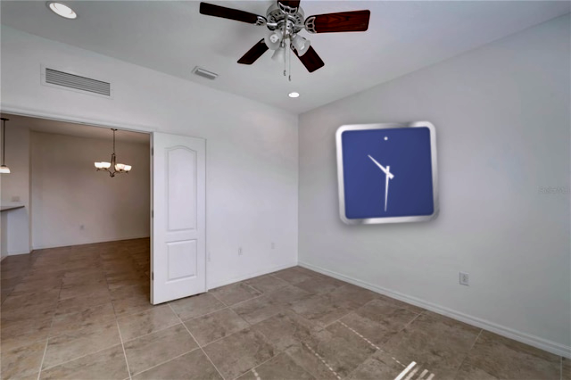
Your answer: **10:31**
